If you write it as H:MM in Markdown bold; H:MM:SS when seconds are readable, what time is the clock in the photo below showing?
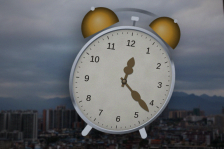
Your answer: **12:22**
